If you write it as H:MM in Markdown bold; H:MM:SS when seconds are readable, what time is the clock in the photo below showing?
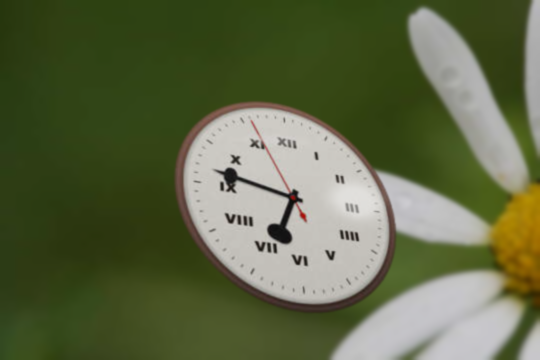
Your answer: **6:46:56**
